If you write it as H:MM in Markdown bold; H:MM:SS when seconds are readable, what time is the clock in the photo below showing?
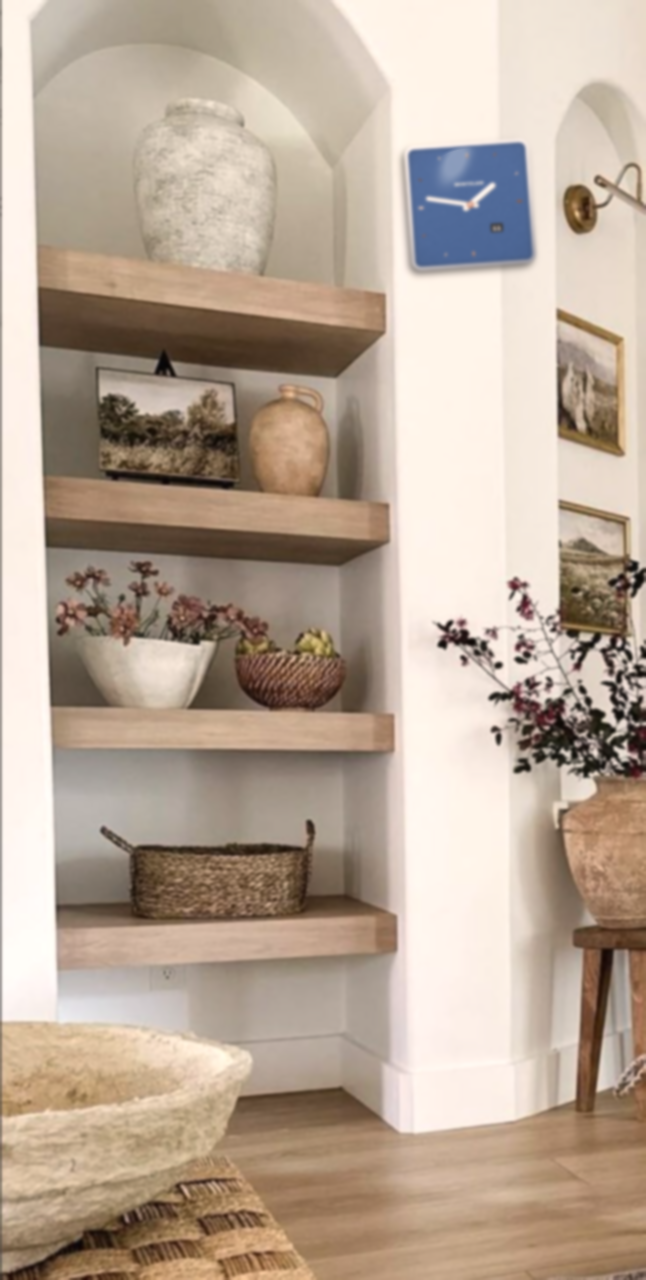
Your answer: **1:47**
